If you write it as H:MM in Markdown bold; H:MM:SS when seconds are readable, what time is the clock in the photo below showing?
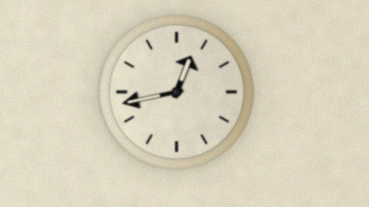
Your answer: **12:43**
